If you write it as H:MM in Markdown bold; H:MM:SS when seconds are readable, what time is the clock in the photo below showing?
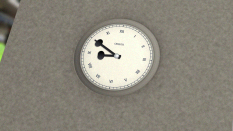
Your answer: **8:50**
